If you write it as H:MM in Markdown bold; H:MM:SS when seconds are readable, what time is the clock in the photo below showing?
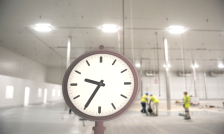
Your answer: **9:35**
